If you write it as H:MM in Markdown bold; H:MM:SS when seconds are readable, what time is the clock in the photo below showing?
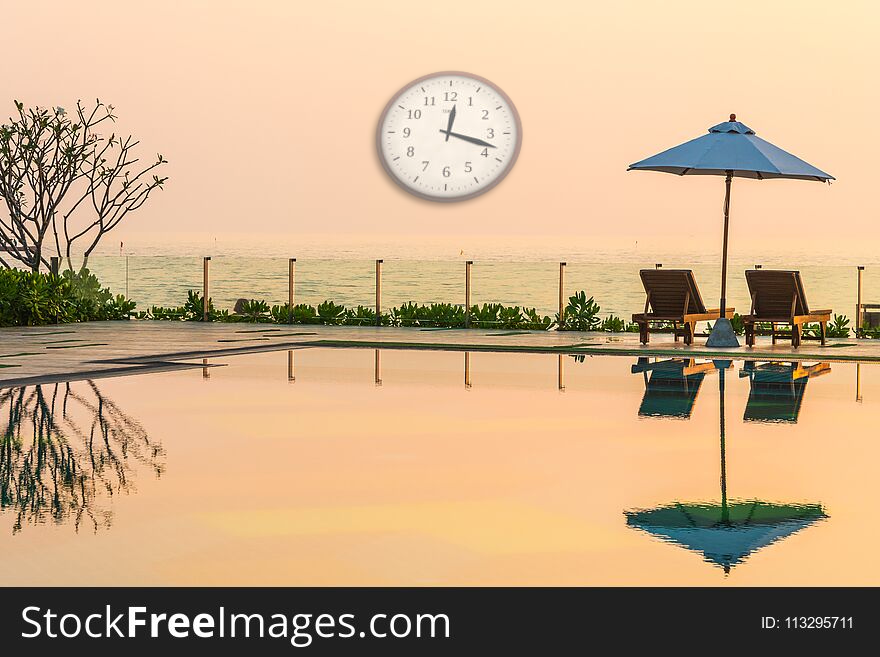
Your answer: **12:18**
